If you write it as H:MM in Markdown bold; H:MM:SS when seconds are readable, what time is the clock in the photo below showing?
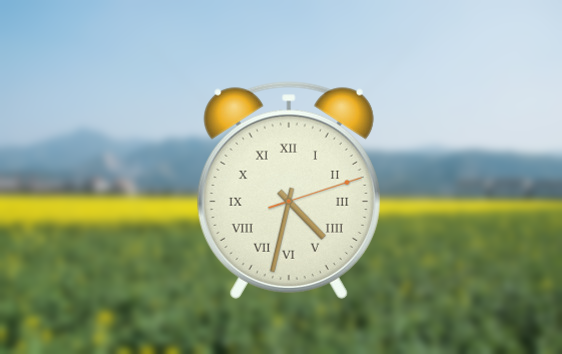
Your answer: **4:32:12**
